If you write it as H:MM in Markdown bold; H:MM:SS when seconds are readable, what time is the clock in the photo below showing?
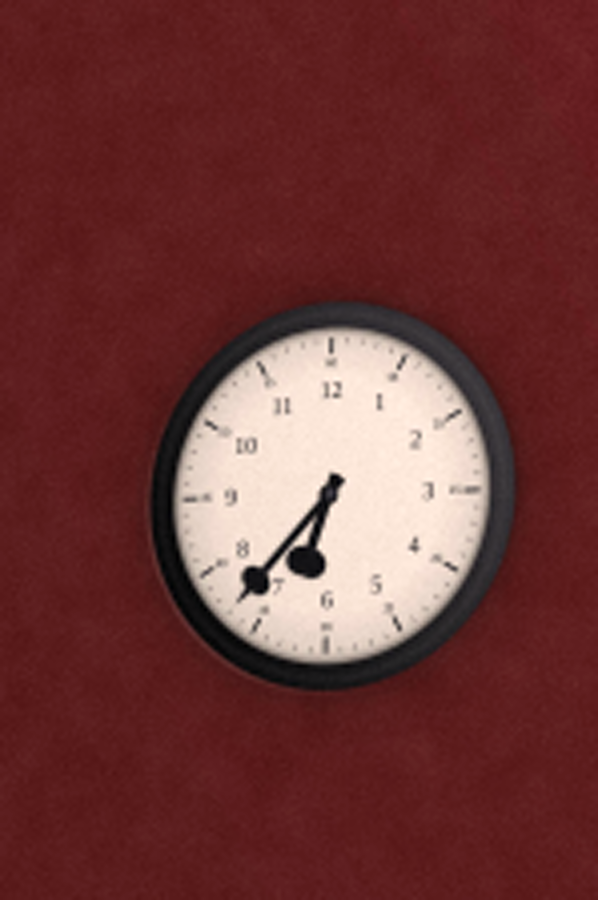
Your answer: **6:37**
